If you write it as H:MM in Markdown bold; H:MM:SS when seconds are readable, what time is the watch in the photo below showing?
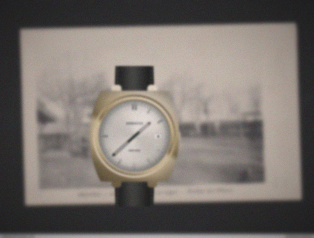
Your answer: **1:38**
